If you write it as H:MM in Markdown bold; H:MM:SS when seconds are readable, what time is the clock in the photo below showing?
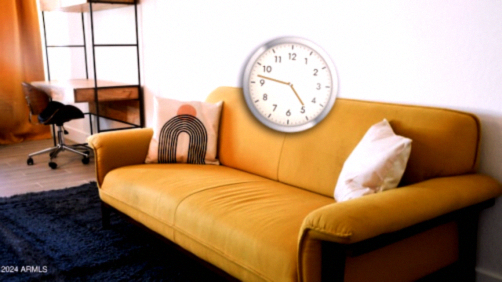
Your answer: **4:47**
